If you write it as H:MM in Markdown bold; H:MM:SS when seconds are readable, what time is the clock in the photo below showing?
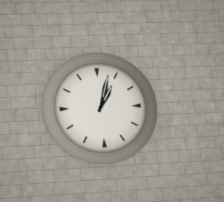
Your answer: **1:03**
